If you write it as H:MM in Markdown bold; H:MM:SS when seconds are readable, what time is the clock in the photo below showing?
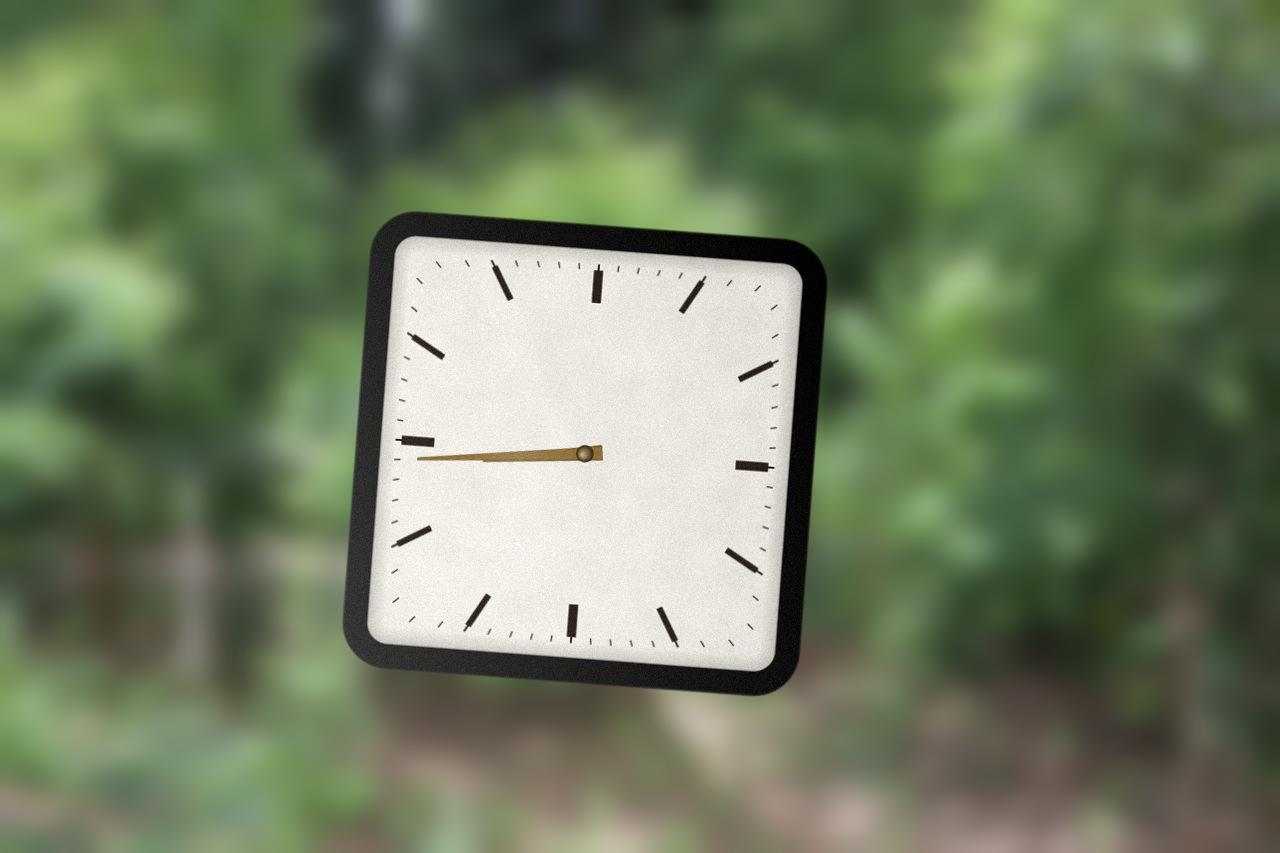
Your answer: **8:44**
